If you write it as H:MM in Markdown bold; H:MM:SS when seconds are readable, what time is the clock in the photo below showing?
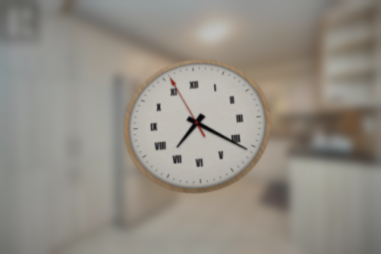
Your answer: **7:20:56**
